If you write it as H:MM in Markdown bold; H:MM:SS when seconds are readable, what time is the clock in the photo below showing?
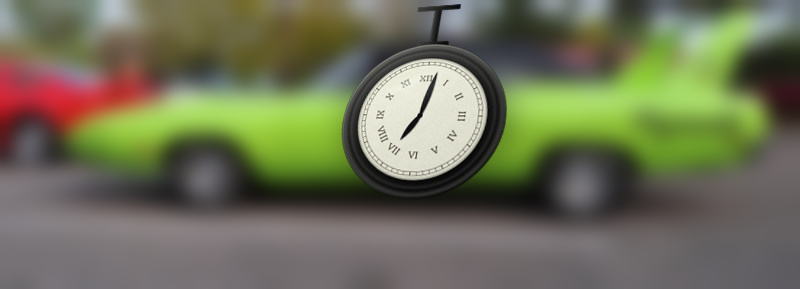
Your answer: **7:02**
